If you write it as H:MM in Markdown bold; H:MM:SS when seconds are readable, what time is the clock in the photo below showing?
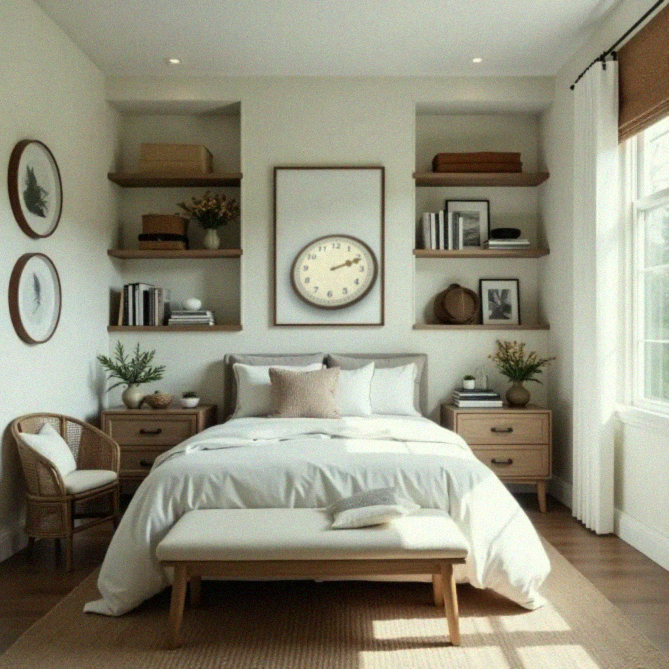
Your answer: **2:11**
